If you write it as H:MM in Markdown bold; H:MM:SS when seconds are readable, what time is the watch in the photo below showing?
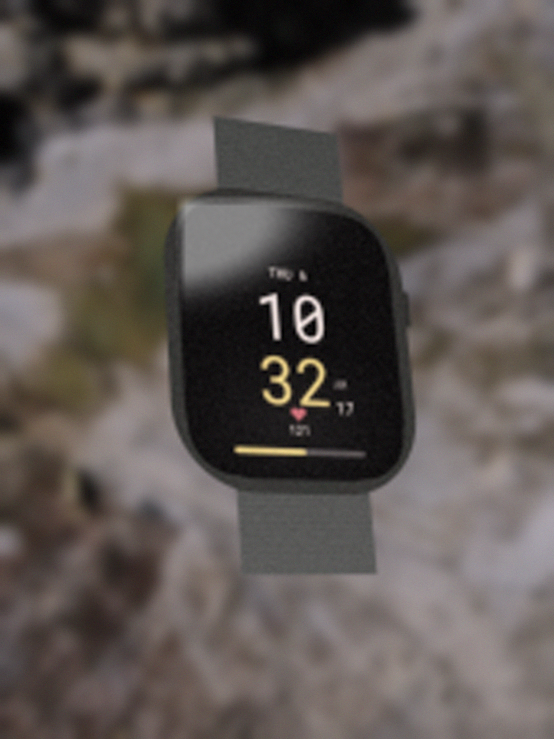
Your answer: **10:32**
